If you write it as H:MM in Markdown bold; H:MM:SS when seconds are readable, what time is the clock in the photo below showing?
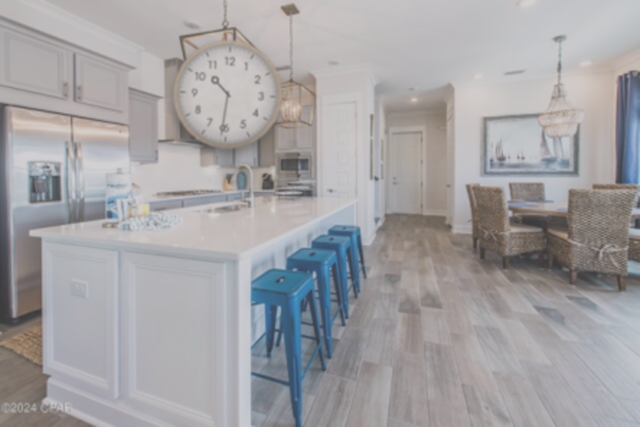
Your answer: **10:31**
